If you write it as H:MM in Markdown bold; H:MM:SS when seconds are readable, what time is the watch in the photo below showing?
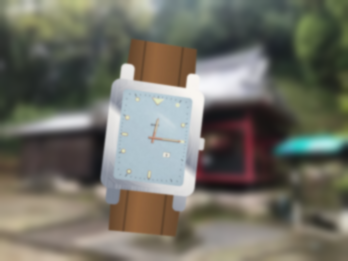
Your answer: **12:15**
